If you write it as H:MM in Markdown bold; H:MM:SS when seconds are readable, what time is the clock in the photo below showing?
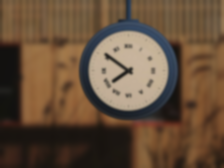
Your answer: **7:51**
